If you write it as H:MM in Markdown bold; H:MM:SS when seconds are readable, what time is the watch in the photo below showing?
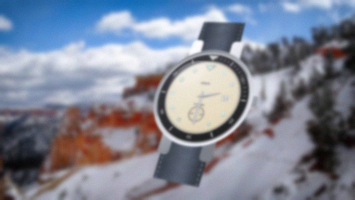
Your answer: **2:30**
